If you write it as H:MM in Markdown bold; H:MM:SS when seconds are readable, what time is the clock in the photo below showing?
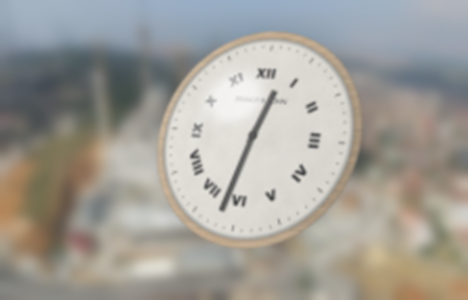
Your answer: **12:32**
